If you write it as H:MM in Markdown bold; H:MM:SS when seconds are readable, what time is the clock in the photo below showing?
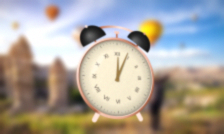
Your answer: **12:04**
